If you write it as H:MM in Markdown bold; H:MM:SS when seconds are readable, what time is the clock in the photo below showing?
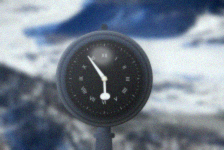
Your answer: **5:54**
